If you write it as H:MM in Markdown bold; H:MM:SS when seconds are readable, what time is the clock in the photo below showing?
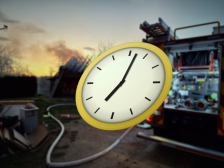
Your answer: **7:02**
